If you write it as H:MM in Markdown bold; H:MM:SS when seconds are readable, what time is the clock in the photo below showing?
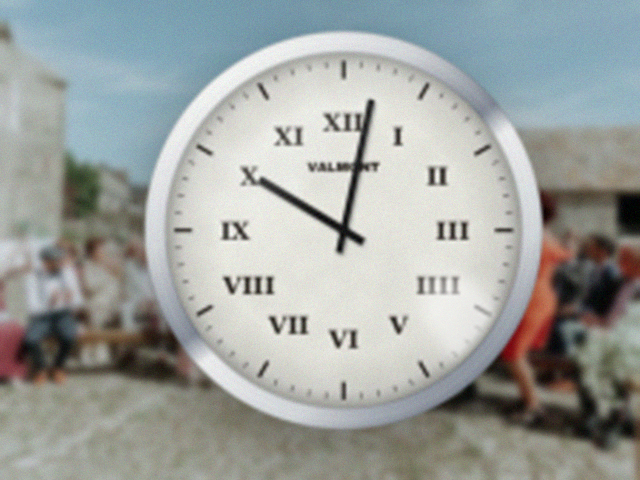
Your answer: **10:02**
